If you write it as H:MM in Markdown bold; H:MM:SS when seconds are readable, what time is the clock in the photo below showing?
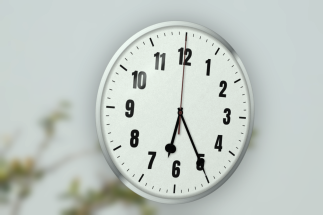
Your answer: **6:25:00**
